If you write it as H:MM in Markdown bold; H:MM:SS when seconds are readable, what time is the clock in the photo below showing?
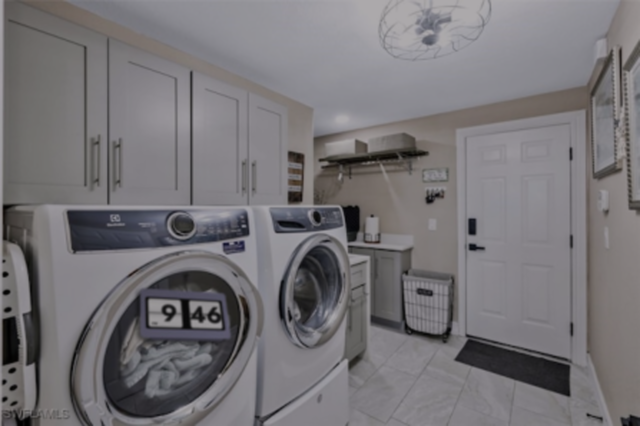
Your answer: **9:46**
